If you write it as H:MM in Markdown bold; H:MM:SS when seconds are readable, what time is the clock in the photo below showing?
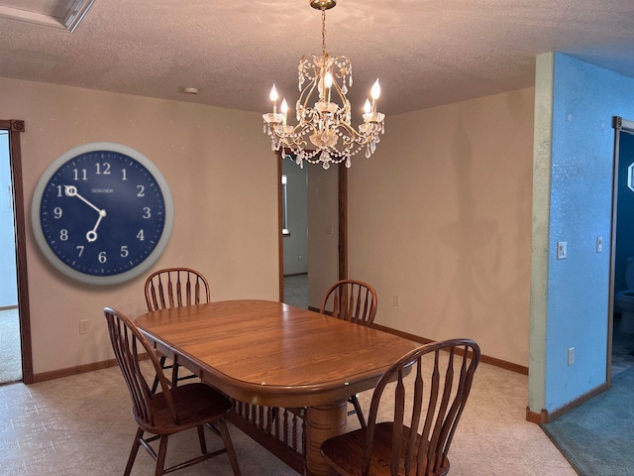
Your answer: **6:51**
